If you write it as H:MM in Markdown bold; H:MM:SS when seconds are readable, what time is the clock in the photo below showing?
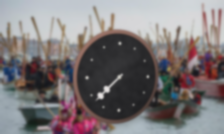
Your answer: **7:38**
